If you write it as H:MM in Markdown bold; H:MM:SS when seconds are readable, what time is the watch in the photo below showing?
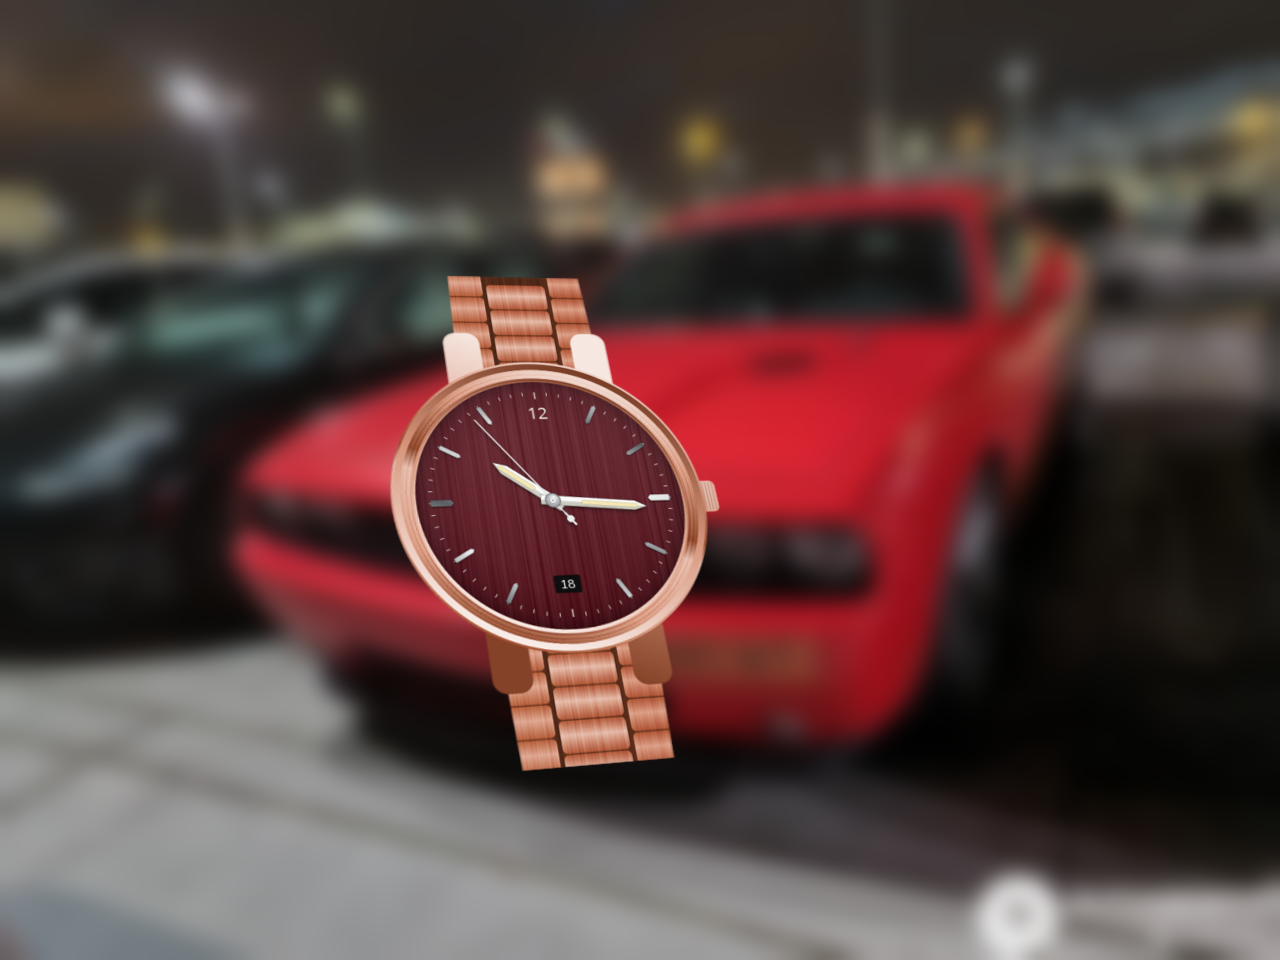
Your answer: **10:15:54**
